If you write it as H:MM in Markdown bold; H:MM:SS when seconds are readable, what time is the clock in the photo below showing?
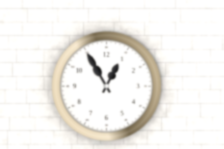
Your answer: **12:55**
